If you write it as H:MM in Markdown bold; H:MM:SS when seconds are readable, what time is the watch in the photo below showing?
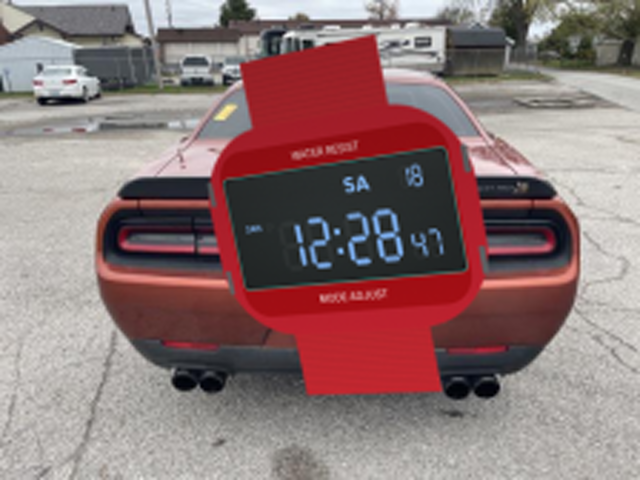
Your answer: **12:28:47**
